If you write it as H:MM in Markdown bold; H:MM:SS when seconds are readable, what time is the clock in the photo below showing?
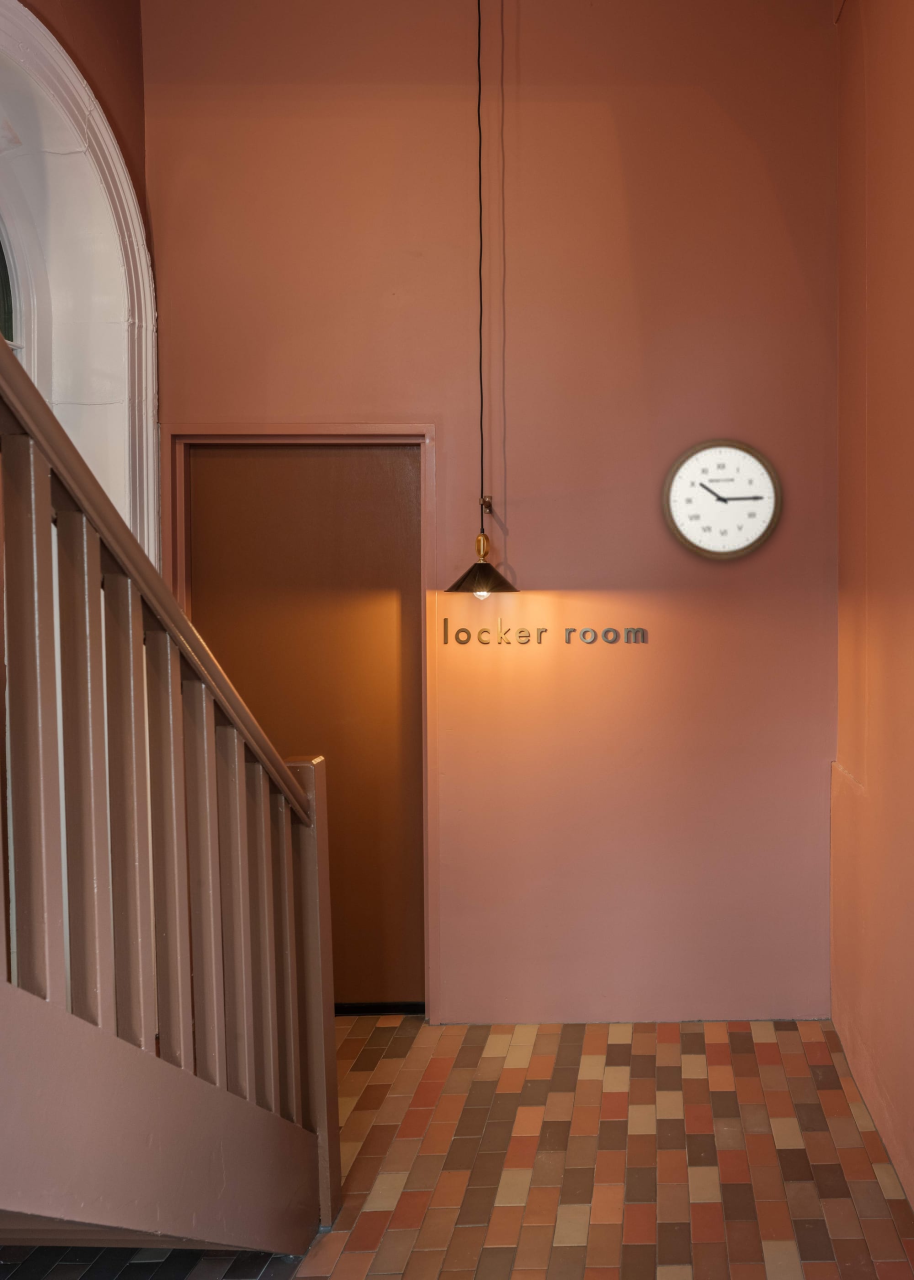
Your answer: **10:15**
